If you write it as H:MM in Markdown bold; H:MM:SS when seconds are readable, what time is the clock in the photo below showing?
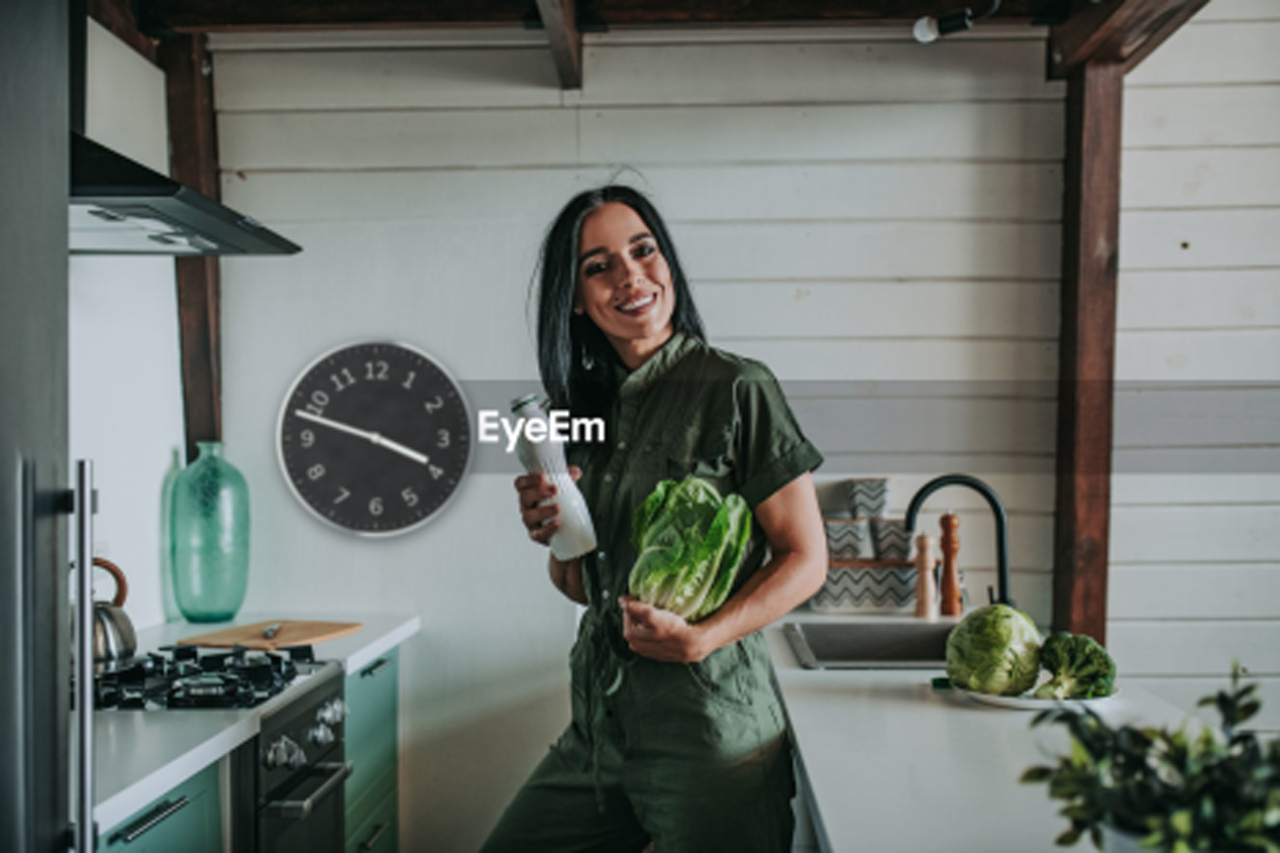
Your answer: **3:48**
